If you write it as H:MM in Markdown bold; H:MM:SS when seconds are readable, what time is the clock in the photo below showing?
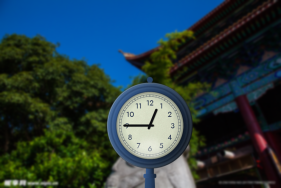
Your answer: **12:45**
